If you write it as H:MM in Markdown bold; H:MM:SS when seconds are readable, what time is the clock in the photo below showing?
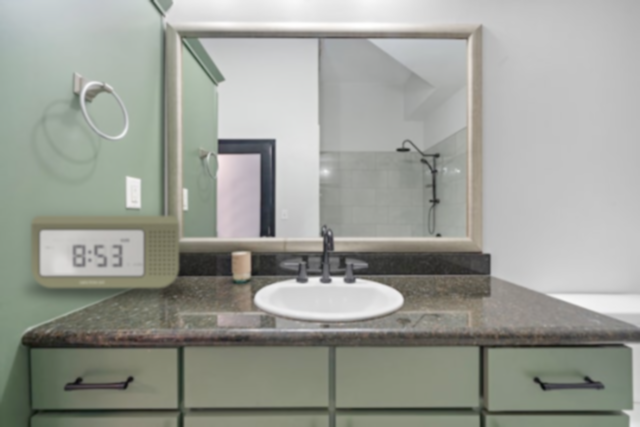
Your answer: **8:53**
